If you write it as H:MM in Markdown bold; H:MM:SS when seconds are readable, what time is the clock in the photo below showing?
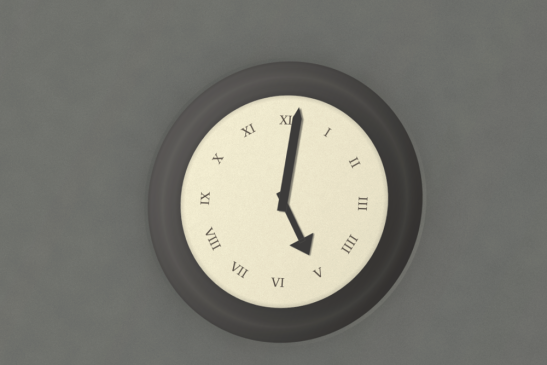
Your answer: **5:01**
